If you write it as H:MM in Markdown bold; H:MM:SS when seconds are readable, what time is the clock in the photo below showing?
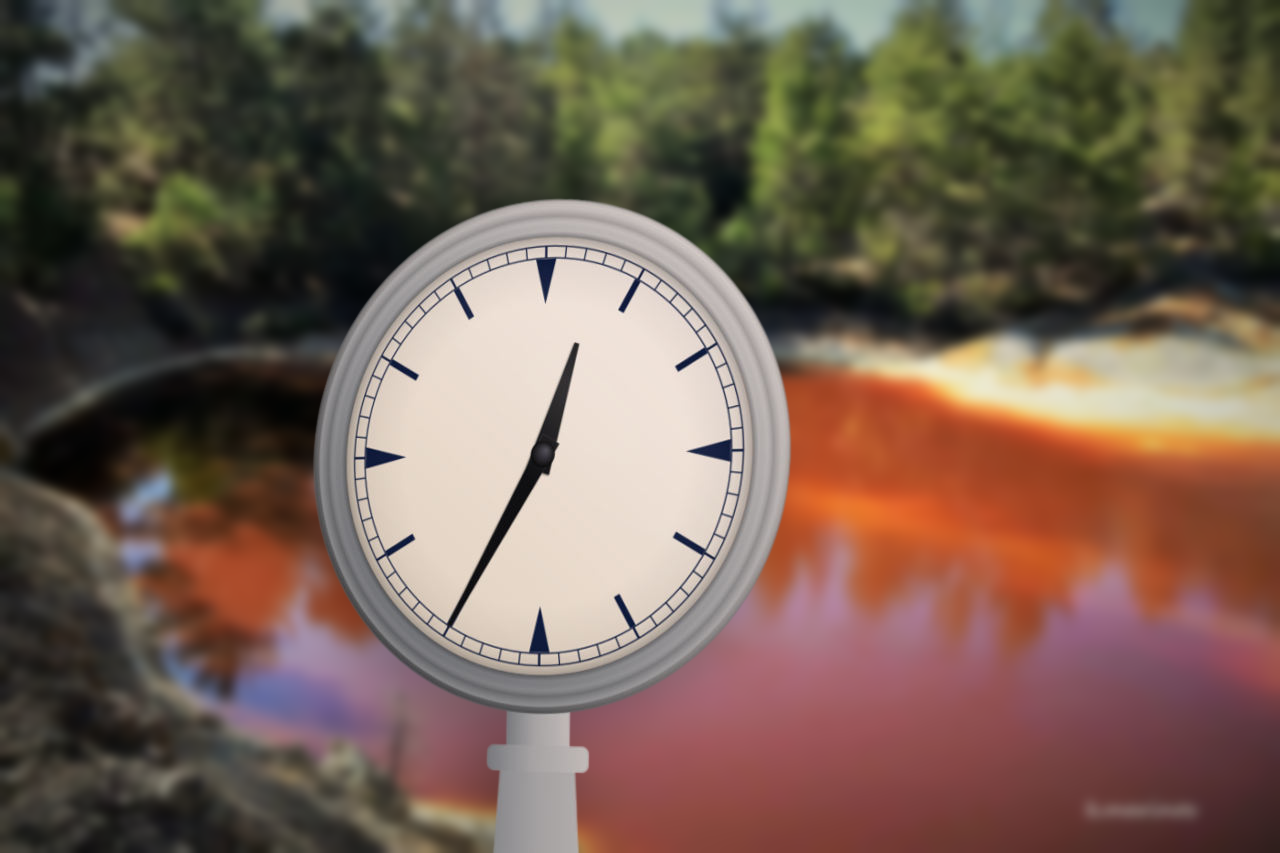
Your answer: **12:35**
